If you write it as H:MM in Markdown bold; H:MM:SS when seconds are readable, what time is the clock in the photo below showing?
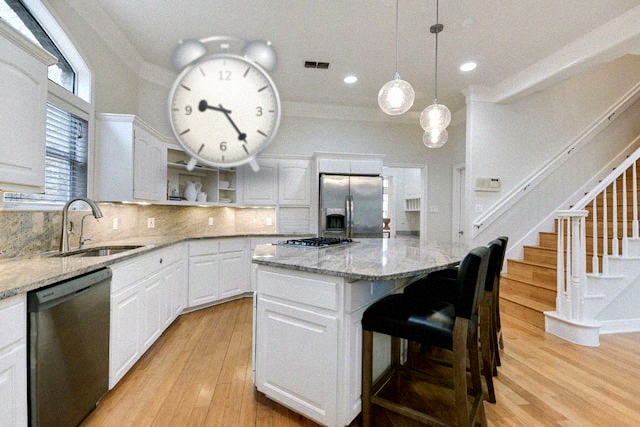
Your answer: **9:24**
